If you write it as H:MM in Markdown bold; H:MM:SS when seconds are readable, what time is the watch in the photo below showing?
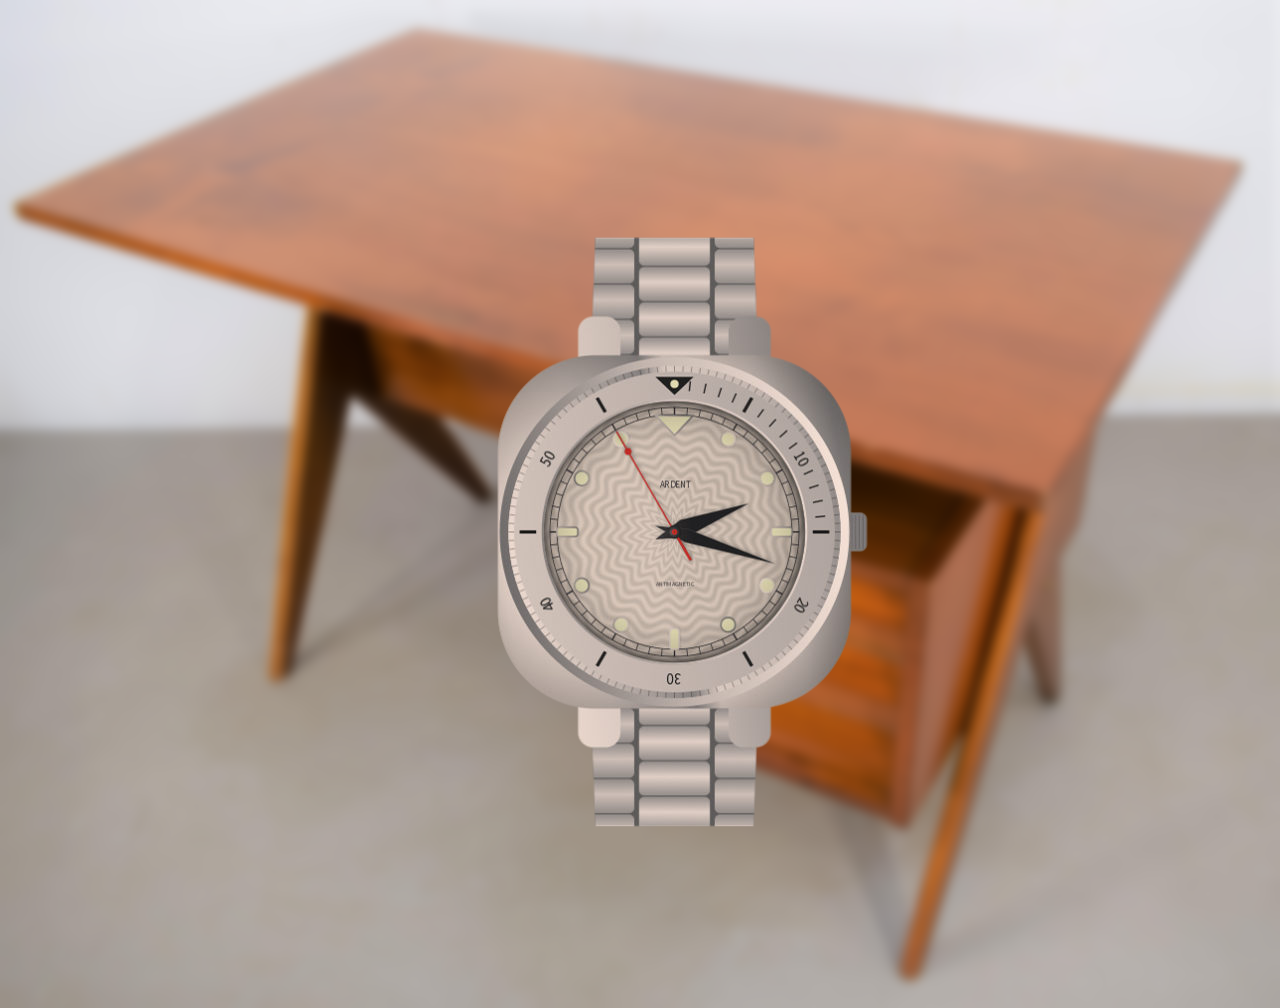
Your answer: **2:17:55**
